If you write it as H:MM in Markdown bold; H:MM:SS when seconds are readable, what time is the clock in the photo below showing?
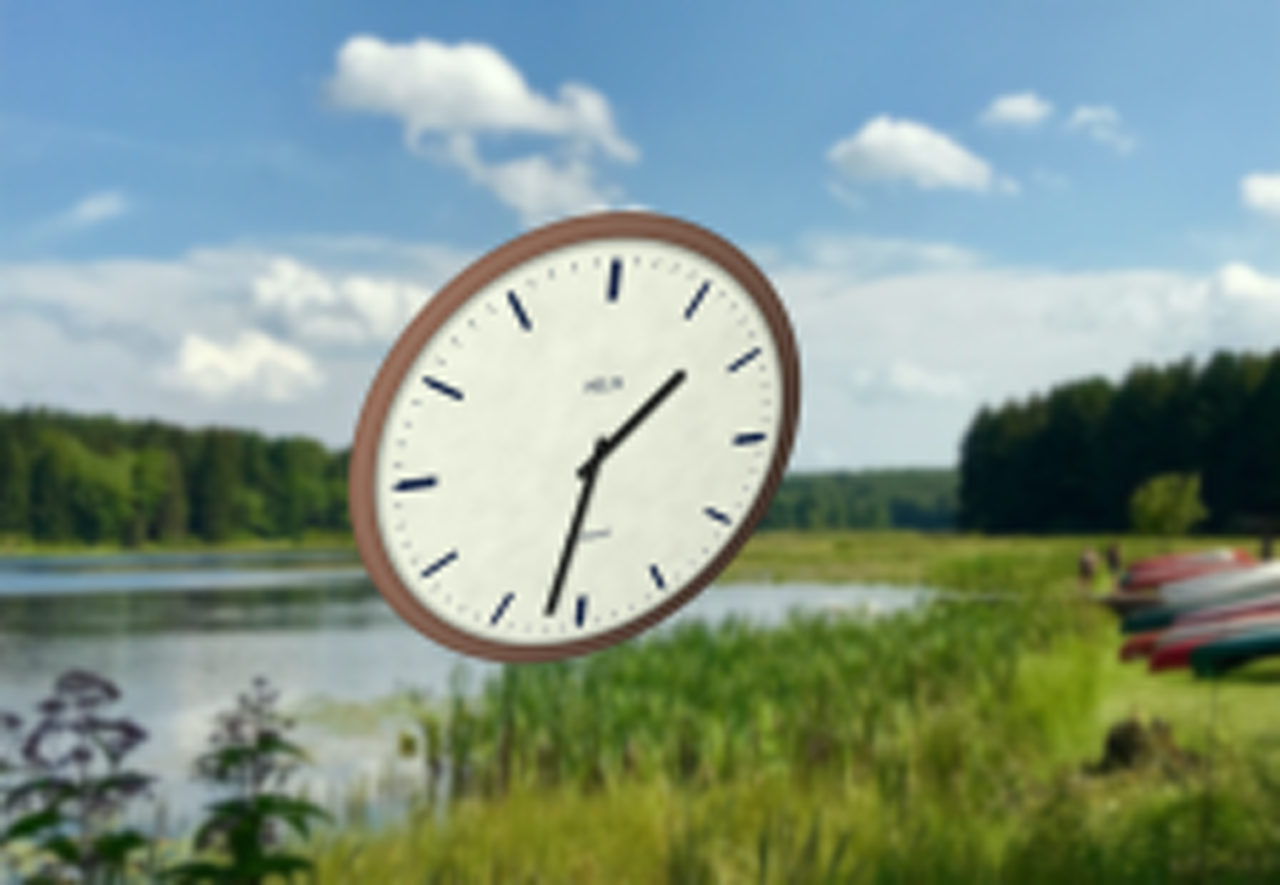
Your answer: **1:32**
